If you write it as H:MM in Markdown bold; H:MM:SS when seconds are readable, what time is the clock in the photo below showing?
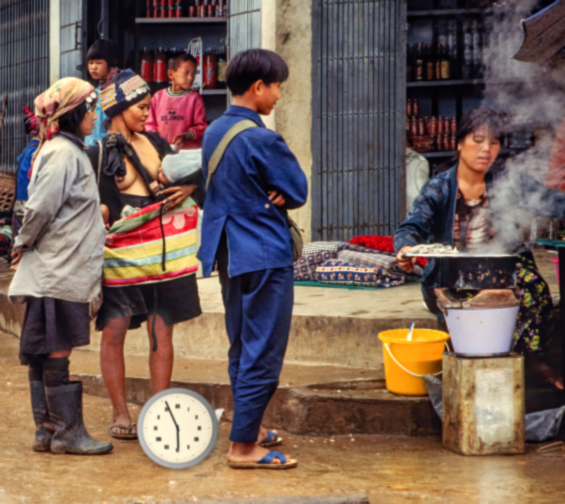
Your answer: **5:56**
